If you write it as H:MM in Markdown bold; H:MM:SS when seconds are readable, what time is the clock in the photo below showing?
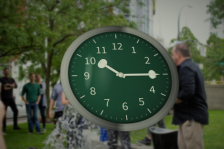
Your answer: **10:15**
